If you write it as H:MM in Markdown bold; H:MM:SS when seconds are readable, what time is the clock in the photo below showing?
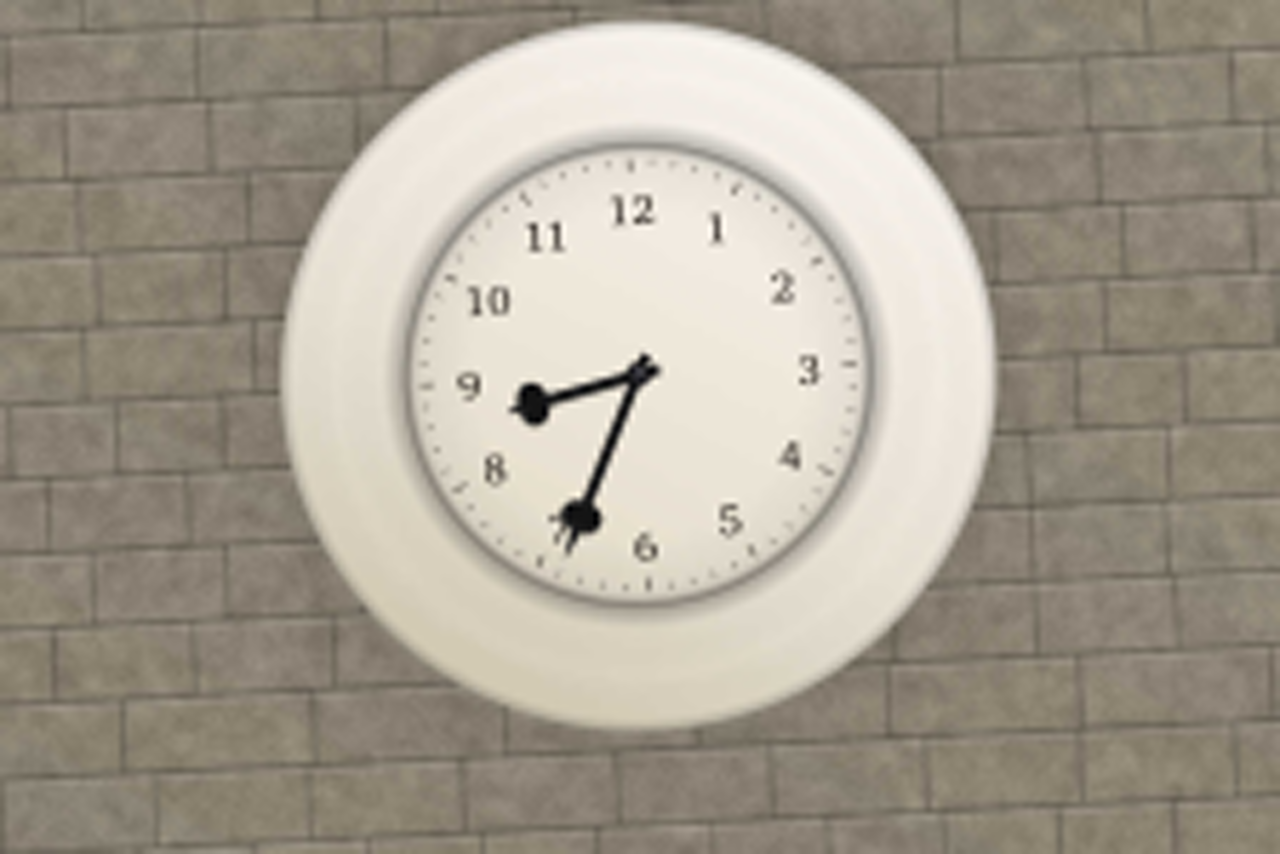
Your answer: **8:34**
